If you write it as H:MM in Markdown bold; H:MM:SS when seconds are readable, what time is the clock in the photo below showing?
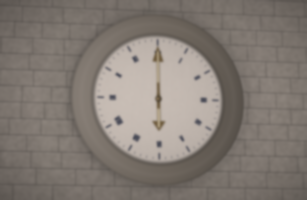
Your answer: **6:00**
